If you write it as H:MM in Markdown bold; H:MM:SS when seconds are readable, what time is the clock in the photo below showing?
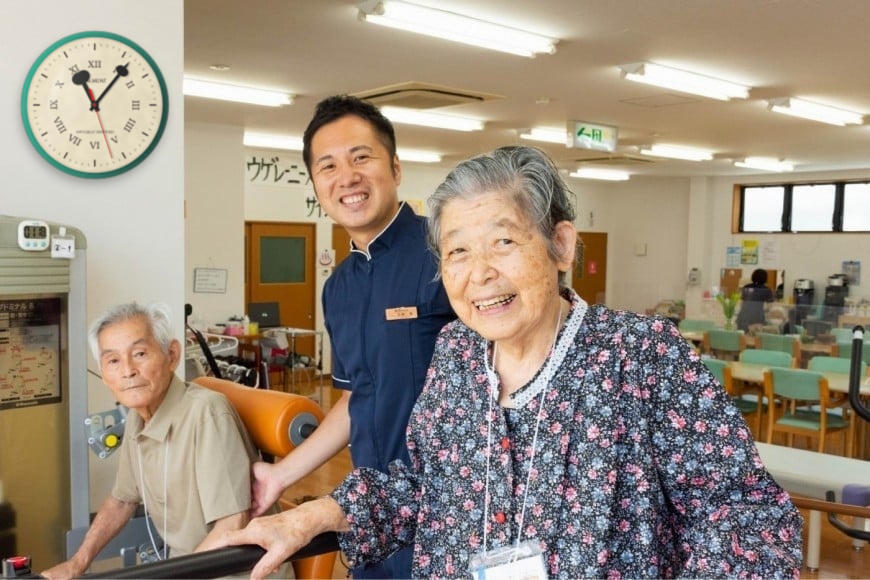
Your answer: **11:06:27**
